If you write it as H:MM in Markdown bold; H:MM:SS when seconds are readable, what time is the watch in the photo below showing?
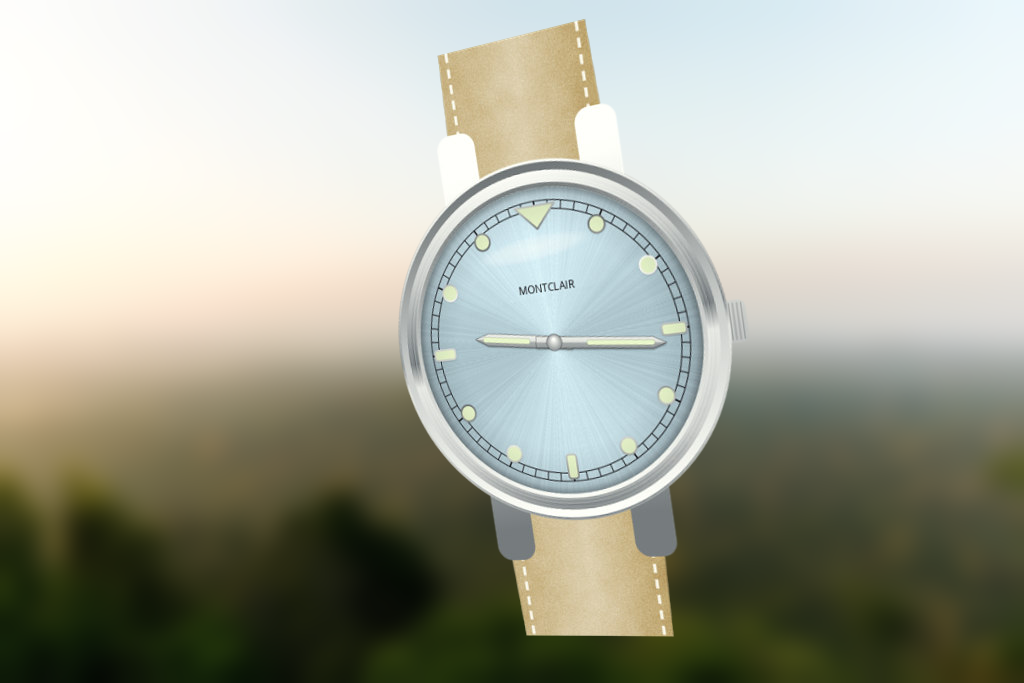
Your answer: **9:16**
